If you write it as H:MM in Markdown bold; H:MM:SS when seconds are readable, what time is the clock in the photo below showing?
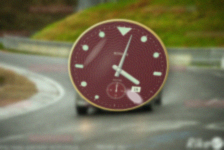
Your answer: **4:02**
